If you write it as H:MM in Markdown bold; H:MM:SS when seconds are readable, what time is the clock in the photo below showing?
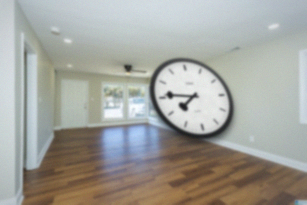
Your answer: **7:46**
